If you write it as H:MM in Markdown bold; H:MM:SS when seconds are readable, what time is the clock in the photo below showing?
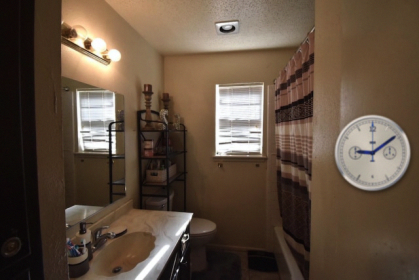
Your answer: **9:09**
